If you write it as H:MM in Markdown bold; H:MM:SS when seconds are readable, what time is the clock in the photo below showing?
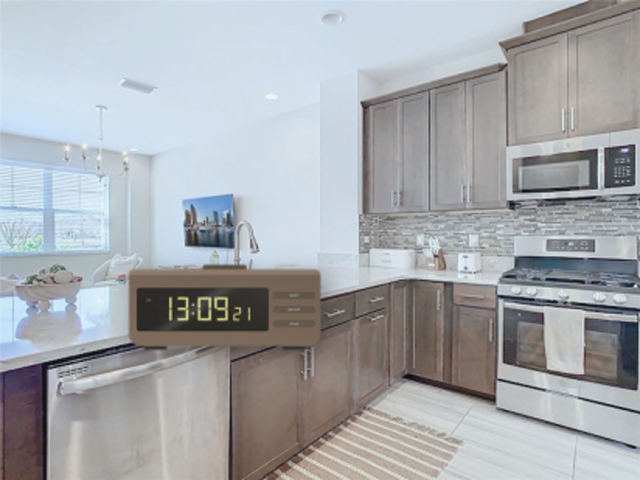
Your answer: **13:09:21**
